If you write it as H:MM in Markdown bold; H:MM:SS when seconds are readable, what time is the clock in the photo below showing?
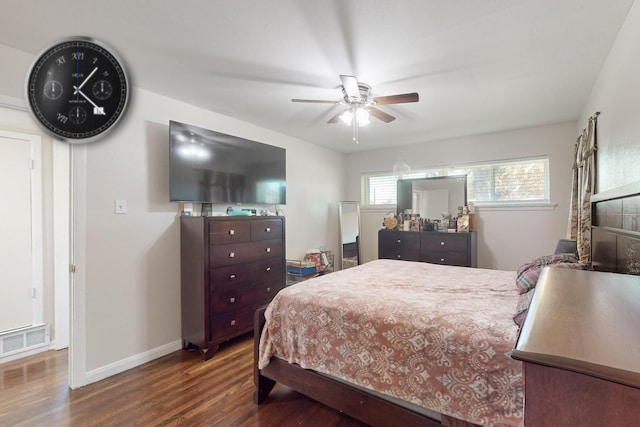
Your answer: **1:22**
